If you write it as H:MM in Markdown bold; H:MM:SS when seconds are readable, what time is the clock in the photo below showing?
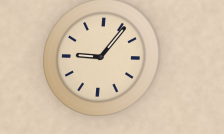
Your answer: **9:06**
